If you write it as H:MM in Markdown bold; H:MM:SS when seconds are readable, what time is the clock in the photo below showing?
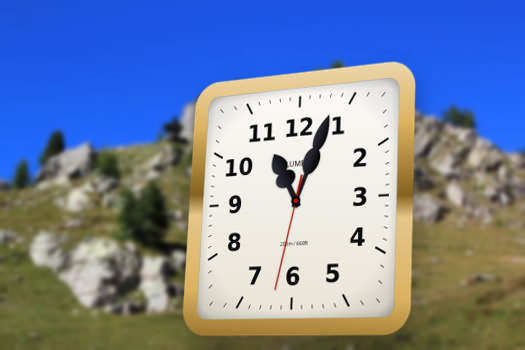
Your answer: **11:03:32**
